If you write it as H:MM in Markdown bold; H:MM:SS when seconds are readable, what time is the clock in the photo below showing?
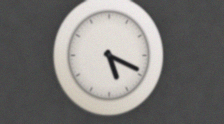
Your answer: **5:19**
